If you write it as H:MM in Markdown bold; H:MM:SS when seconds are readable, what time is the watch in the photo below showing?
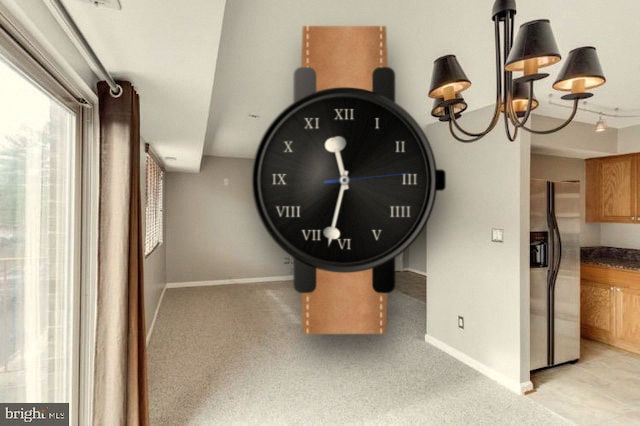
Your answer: **11:32:14**
